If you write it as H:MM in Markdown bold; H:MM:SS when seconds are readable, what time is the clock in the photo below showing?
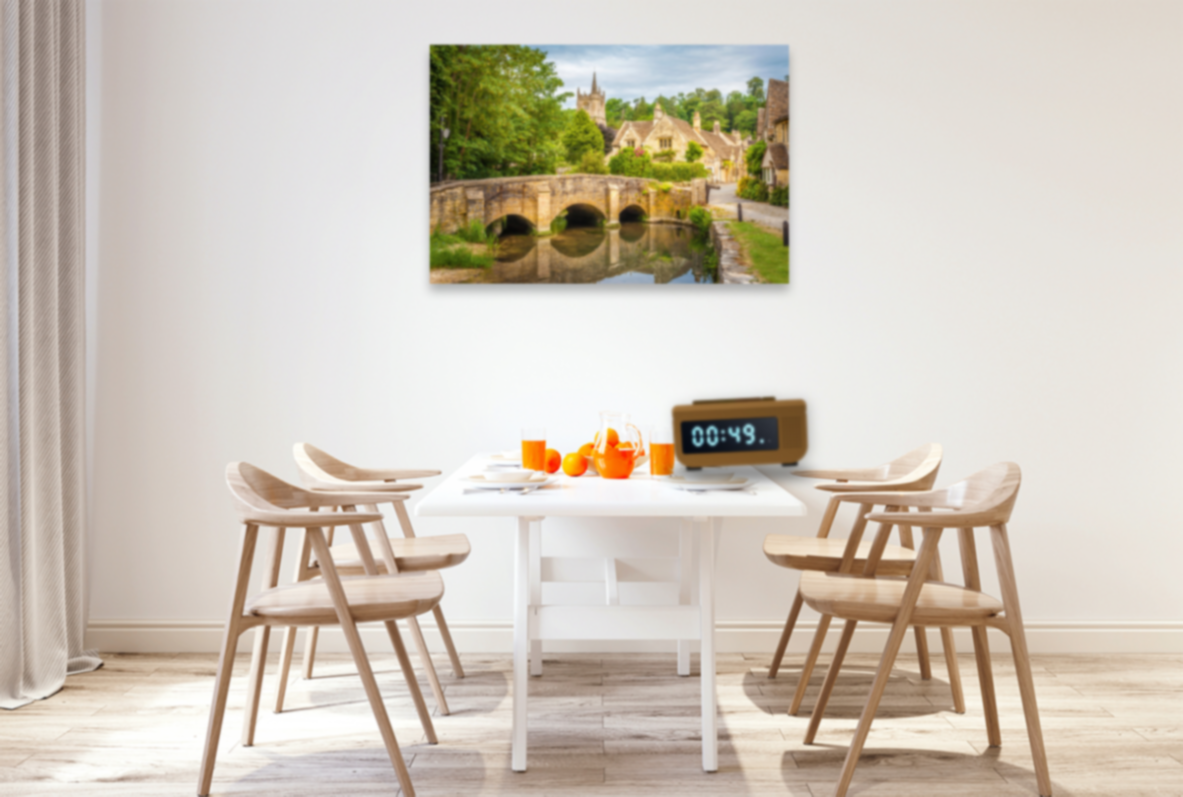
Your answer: **0:49**
